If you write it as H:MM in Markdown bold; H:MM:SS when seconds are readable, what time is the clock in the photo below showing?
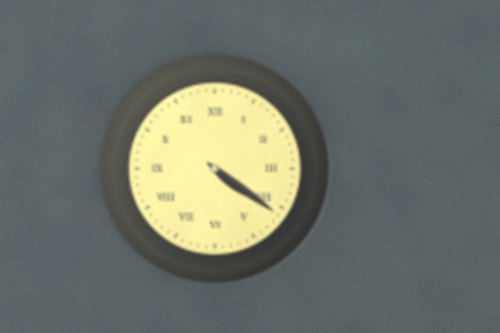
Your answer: **4:21**
